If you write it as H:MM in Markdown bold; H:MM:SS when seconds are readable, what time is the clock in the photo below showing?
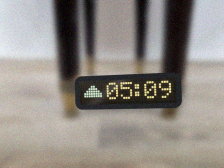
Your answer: **5:09**
